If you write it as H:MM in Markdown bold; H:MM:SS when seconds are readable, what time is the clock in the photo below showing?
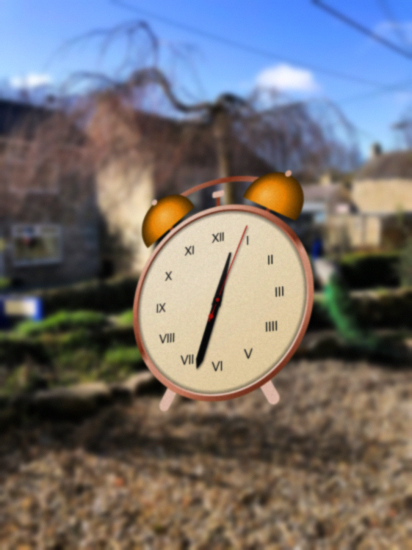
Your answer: **12:33:04**
